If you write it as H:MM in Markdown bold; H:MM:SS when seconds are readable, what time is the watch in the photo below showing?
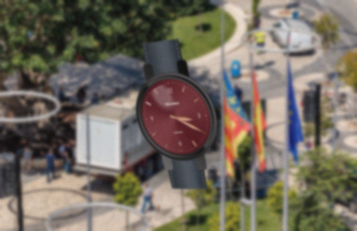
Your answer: **3:20**
